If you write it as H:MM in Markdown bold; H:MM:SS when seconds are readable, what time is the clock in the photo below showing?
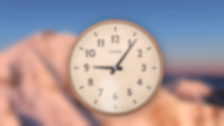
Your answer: **9:06**
